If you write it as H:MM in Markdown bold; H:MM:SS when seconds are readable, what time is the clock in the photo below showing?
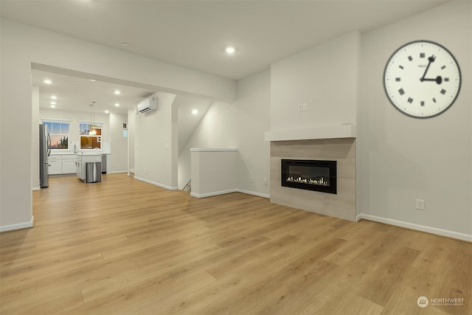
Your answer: **3:04**
